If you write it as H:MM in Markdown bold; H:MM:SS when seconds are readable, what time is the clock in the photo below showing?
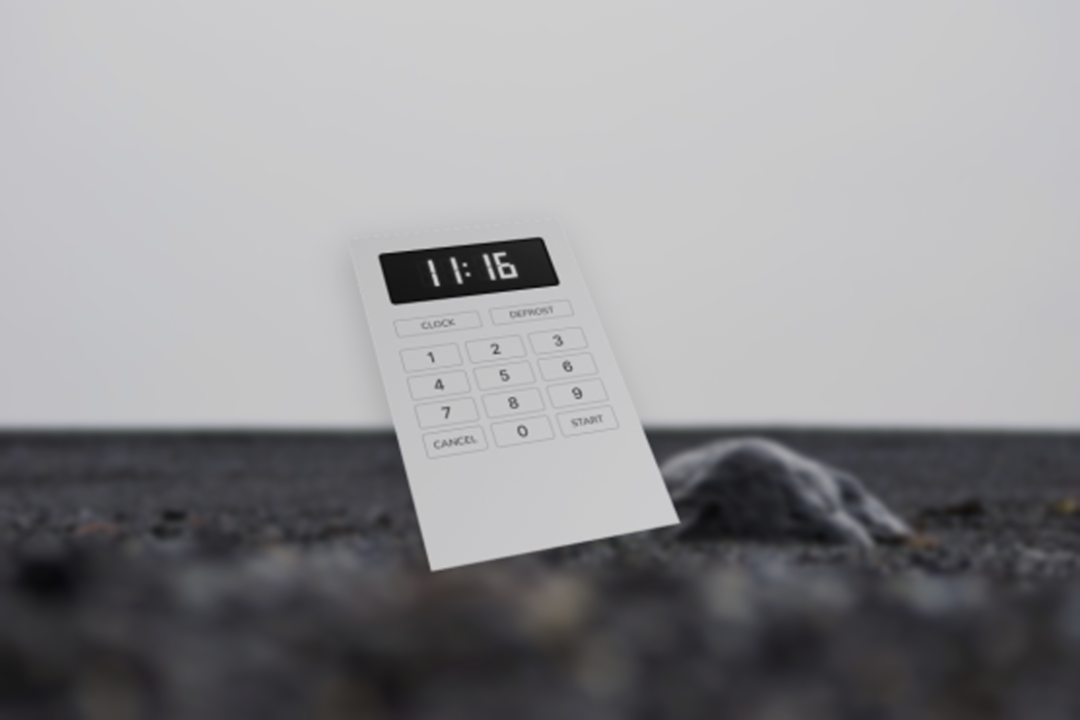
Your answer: **11:16**
